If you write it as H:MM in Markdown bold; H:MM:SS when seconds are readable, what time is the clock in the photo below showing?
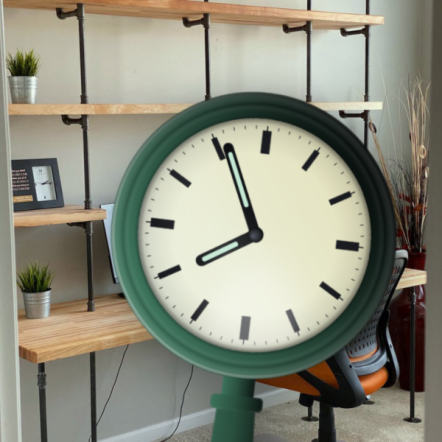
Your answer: **7:56**
